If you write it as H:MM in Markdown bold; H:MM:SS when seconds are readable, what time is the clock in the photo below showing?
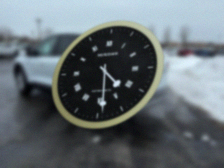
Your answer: **4:29**
